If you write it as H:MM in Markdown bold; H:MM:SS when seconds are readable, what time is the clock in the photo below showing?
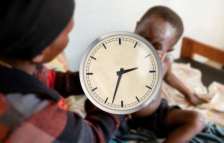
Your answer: **2:33**
